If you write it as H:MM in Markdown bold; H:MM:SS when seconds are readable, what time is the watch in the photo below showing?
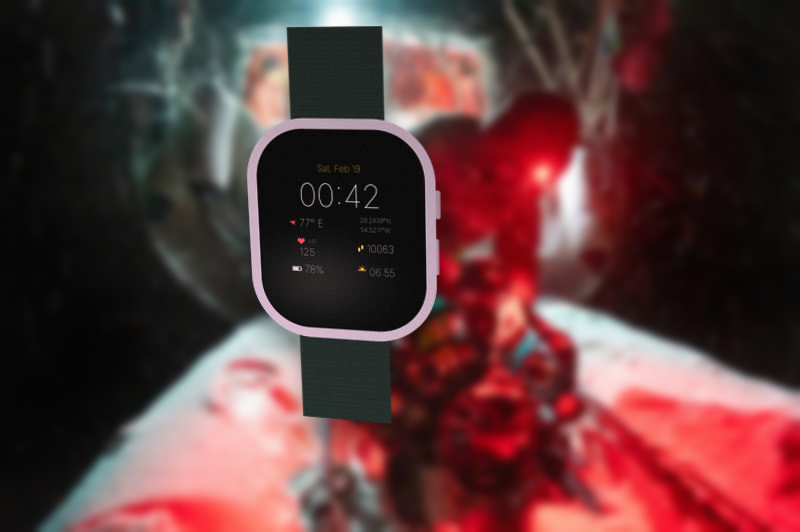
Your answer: **0:42**
